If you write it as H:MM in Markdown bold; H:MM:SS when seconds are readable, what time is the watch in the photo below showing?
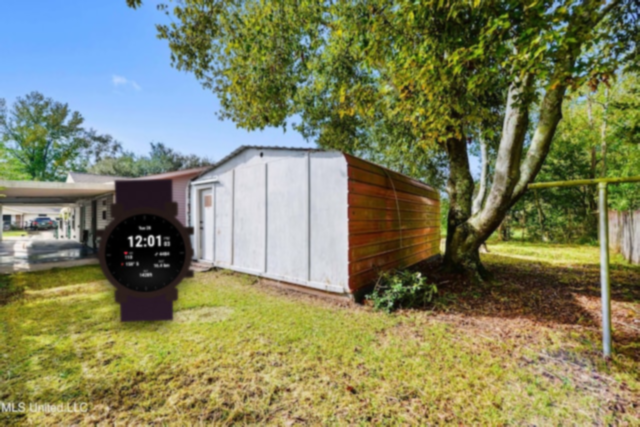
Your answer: **12:01**
